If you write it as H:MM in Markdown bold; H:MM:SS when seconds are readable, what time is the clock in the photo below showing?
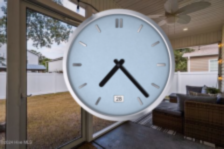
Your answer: **7:23**
